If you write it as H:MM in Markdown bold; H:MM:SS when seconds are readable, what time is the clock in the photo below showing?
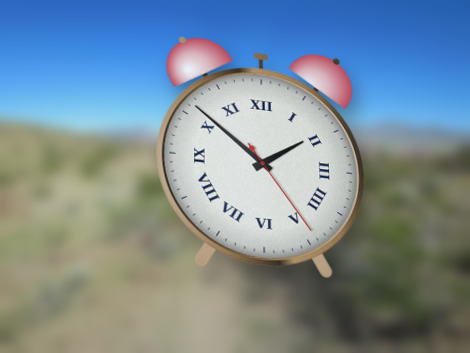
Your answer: **1:51:24**
